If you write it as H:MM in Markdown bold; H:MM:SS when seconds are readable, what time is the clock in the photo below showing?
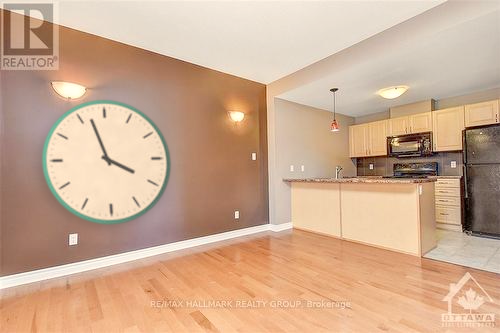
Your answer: **3:57**
